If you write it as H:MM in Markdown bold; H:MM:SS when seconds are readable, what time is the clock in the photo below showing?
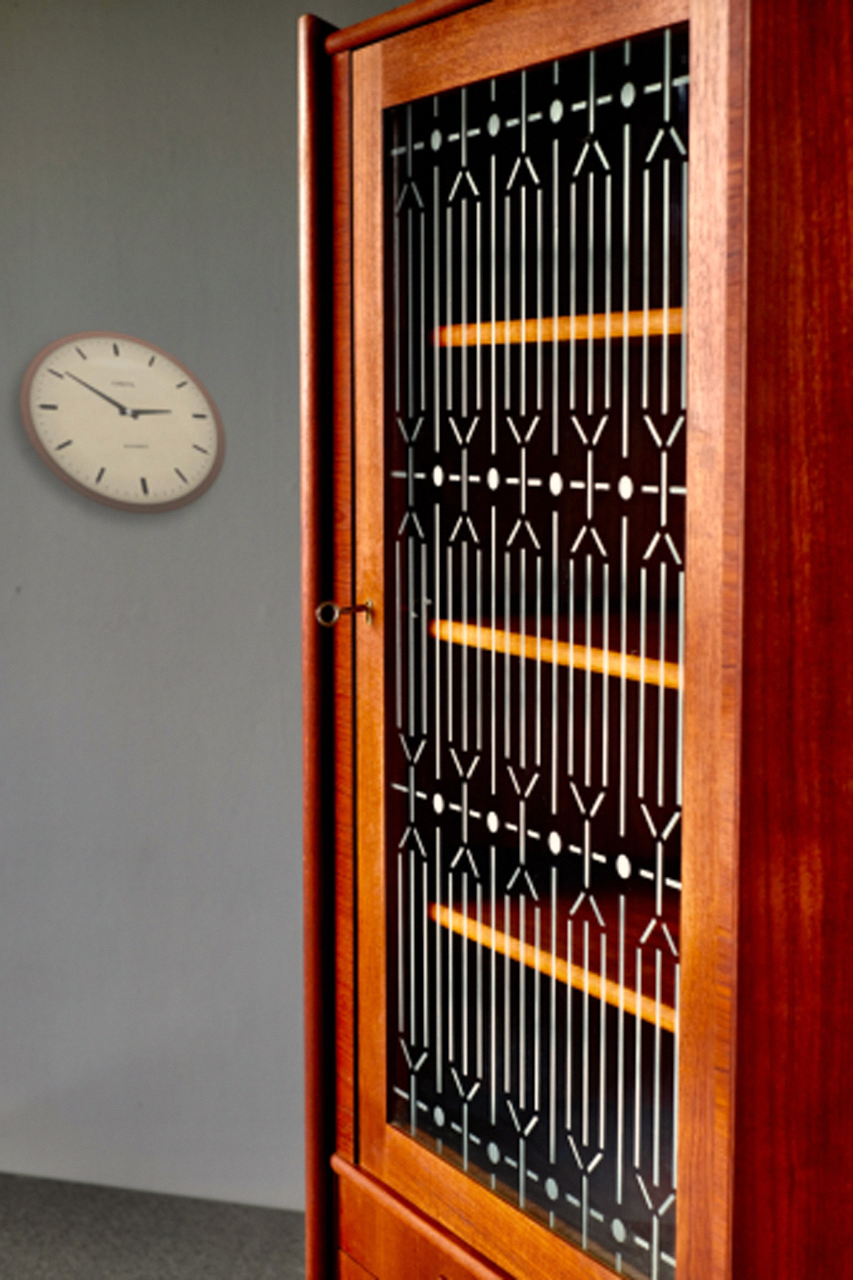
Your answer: **2:51**
